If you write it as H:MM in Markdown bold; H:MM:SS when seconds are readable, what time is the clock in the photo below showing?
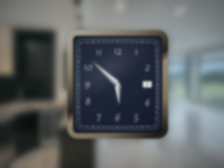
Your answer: **5:52**
